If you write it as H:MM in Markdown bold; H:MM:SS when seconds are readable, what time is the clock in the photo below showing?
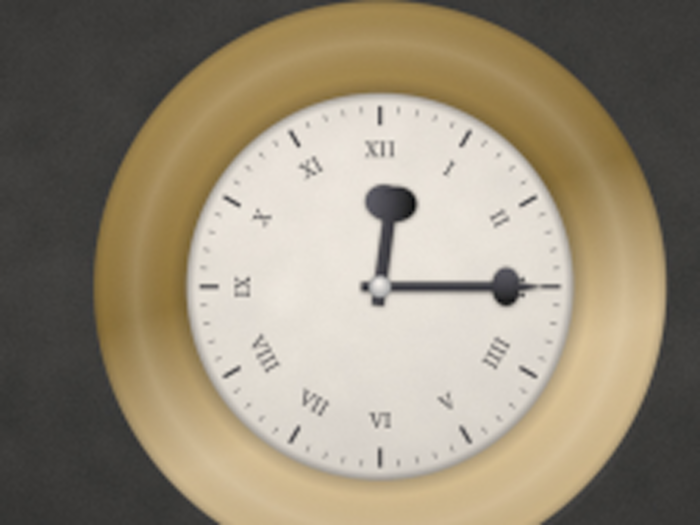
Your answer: **12:15**
